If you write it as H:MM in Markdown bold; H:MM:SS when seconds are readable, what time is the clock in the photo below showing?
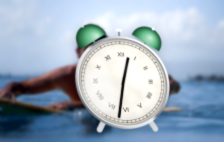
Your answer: **12:32**
